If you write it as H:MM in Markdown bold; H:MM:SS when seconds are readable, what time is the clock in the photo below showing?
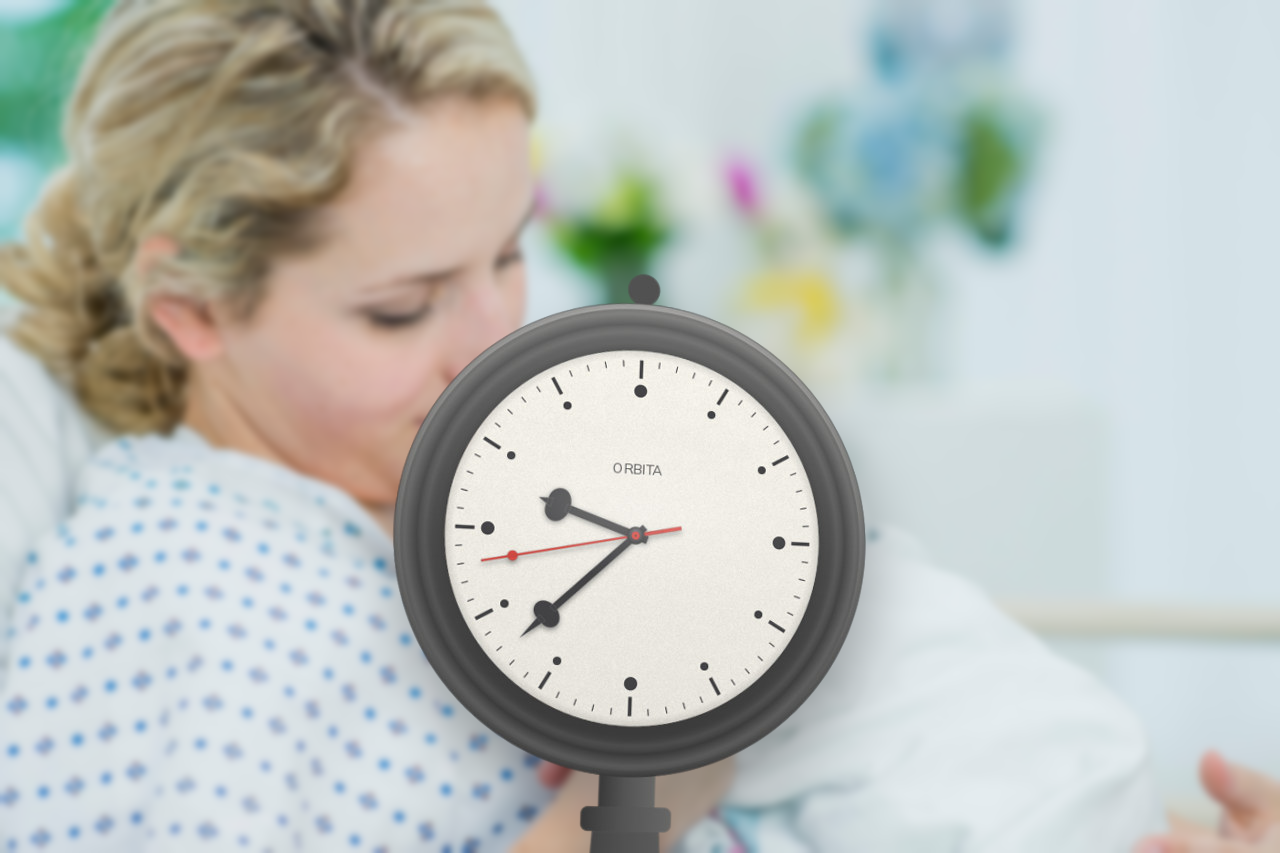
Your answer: **9:37:43**
